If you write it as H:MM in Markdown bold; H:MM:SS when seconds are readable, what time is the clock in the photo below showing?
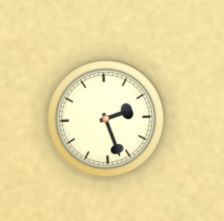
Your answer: **2:27**
